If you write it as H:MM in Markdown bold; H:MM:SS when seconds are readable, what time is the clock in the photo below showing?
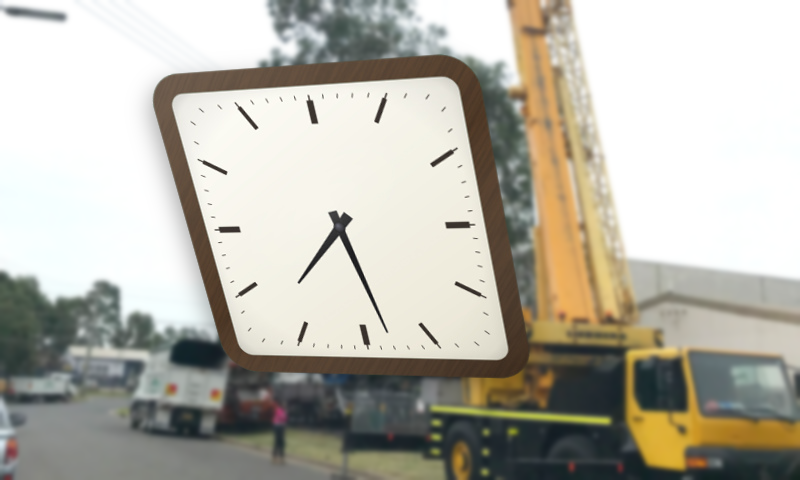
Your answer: **7:28**
